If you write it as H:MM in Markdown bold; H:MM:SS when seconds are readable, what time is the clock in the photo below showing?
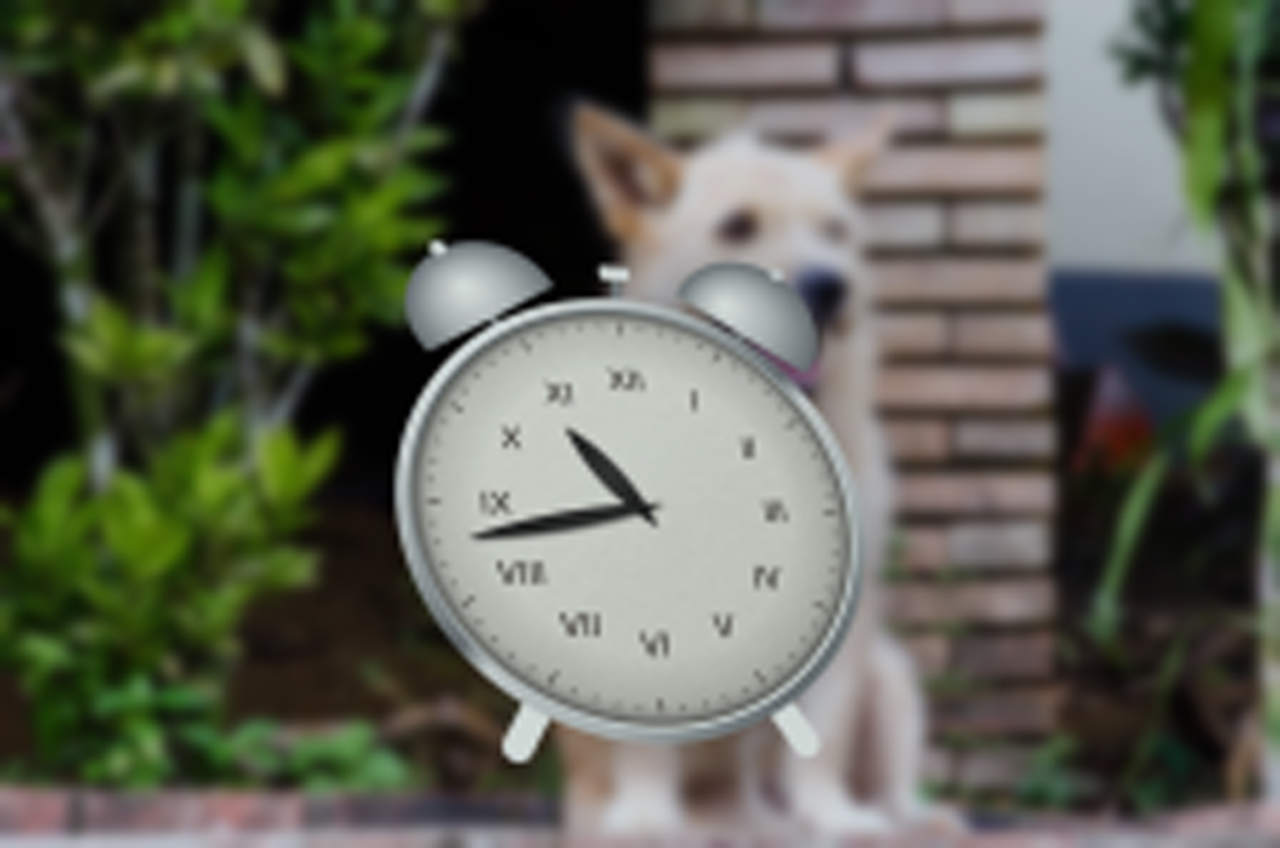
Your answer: **10:43**
